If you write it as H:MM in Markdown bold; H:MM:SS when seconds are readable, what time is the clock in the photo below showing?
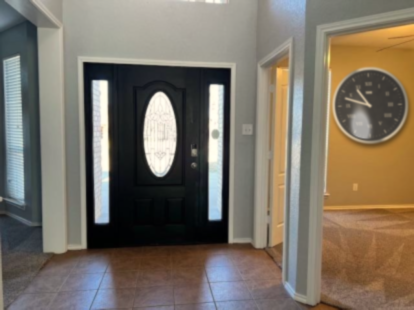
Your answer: **10:48**
